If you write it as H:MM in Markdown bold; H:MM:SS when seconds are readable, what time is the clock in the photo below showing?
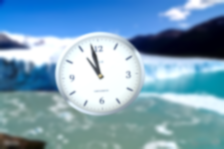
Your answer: **10:58**
